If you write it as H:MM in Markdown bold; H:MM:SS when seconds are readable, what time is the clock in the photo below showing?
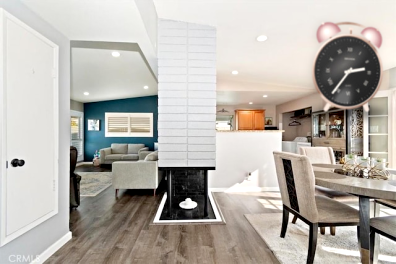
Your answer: **2:36**
